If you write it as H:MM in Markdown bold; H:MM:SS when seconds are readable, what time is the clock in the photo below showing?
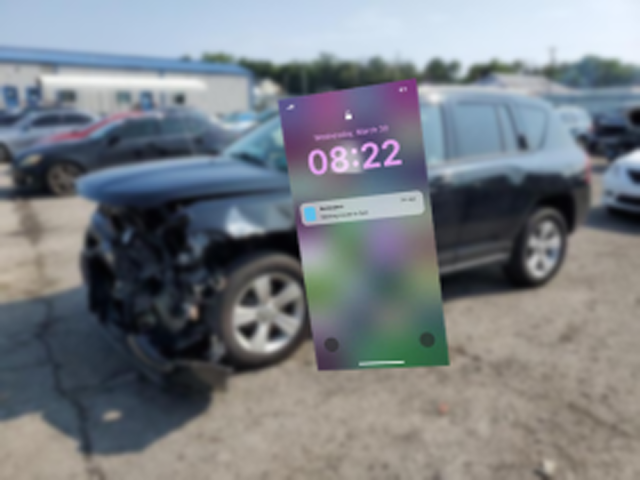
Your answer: **8:22**
